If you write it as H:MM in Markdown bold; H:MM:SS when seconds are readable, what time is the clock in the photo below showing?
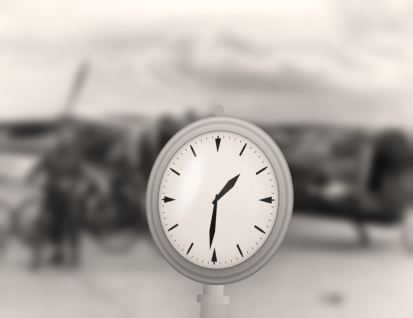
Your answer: **1:31**
